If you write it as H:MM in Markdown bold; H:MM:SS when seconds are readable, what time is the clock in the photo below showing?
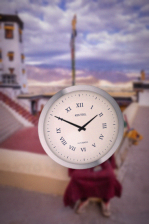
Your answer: **1:50**
